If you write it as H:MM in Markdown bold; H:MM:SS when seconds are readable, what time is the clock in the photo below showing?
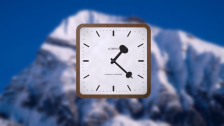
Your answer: **1:22**
